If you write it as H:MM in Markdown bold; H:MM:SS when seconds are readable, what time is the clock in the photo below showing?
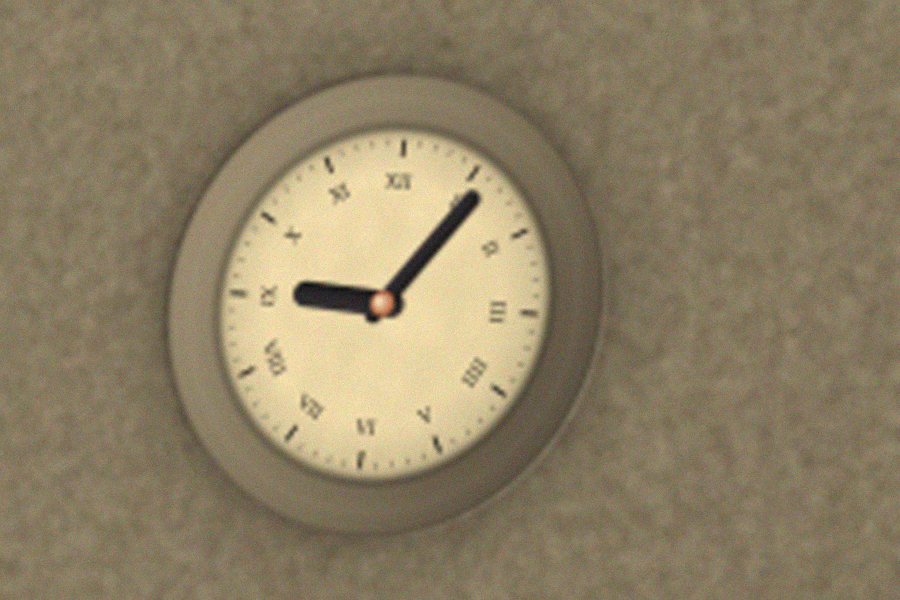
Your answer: **9:06**
